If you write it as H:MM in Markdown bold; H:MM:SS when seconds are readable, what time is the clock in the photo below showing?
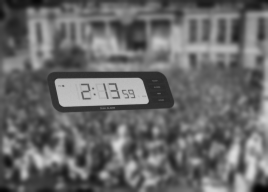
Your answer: **2:13:59**
